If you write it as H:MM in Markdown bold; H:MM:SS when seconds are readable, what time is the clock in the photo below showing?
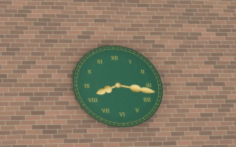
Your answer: **8:17**
